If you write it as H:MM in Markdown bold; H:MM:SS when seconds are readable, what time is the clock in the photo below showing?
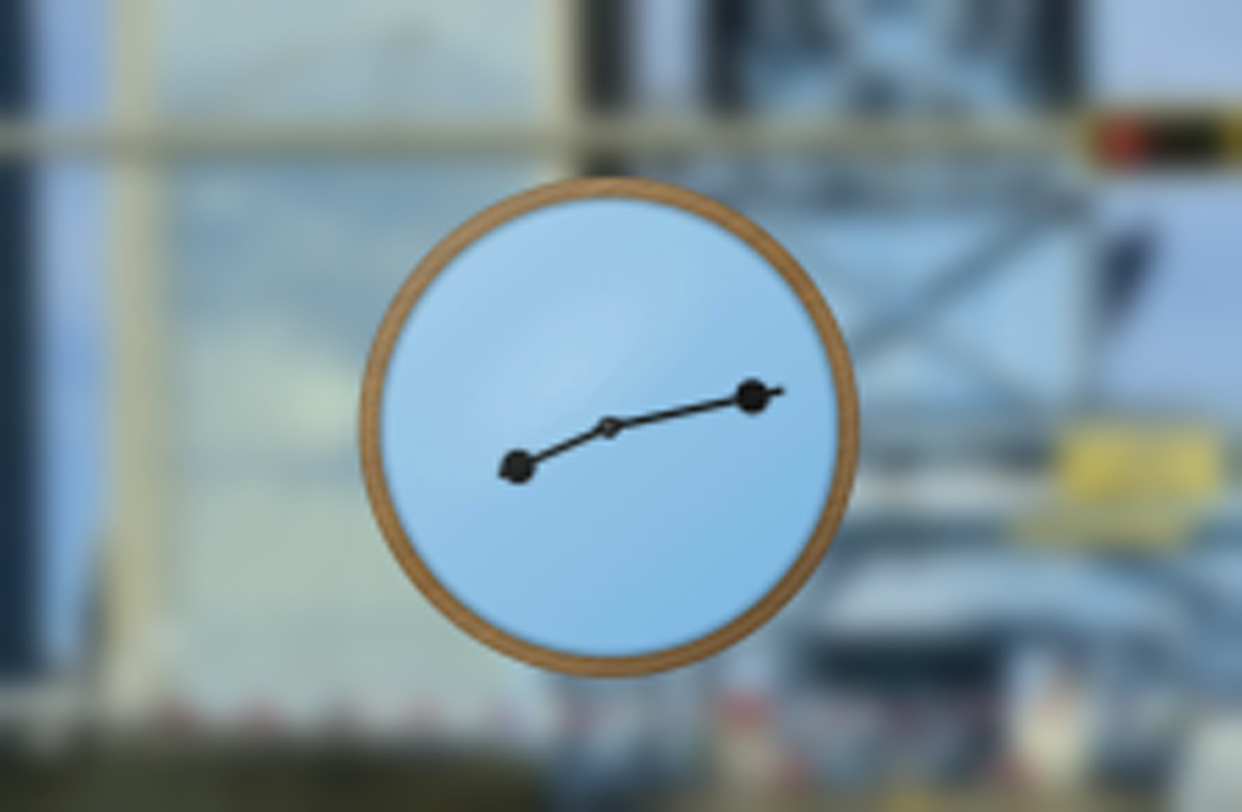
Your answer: **8:13**
